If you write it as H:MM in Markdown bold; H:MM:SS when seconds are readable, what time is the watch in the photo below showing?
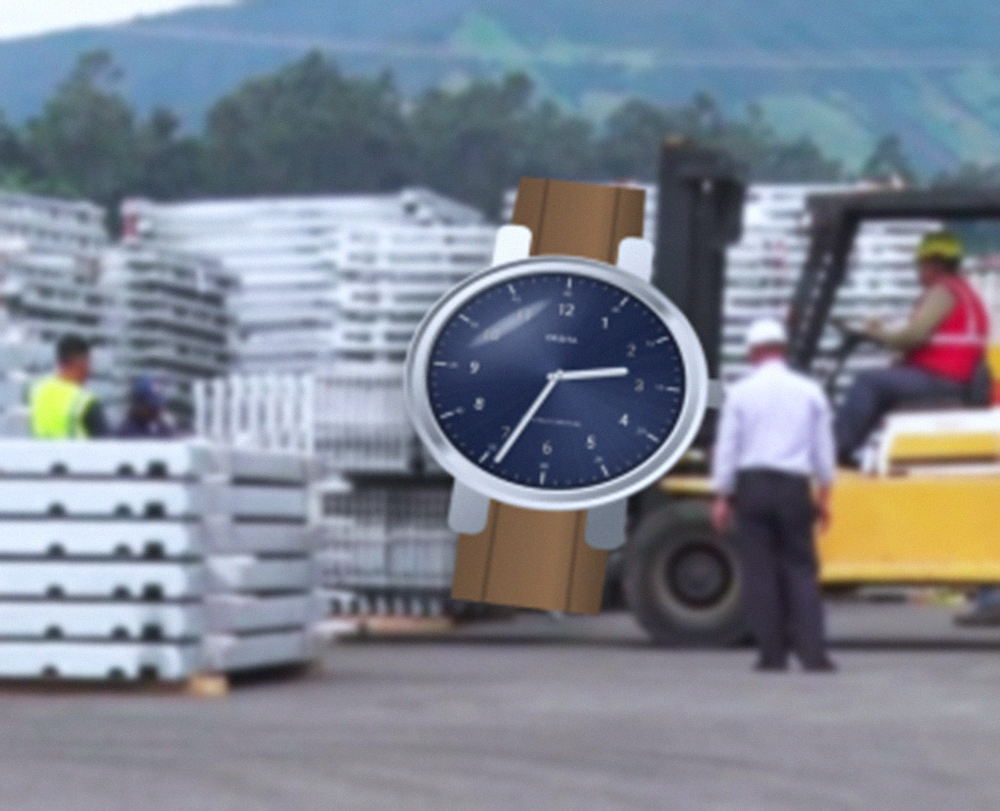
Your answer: **2:34**
